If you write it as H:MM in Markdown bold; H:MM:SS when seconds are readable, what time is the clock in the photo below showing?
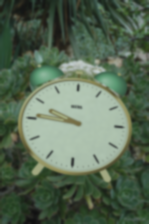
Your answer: **9:46**
